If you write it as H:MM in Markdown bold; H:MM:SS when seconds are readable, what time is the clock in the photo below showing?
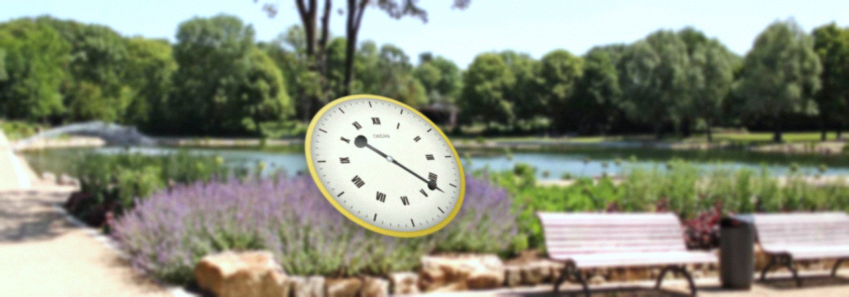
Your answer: **10:22**
